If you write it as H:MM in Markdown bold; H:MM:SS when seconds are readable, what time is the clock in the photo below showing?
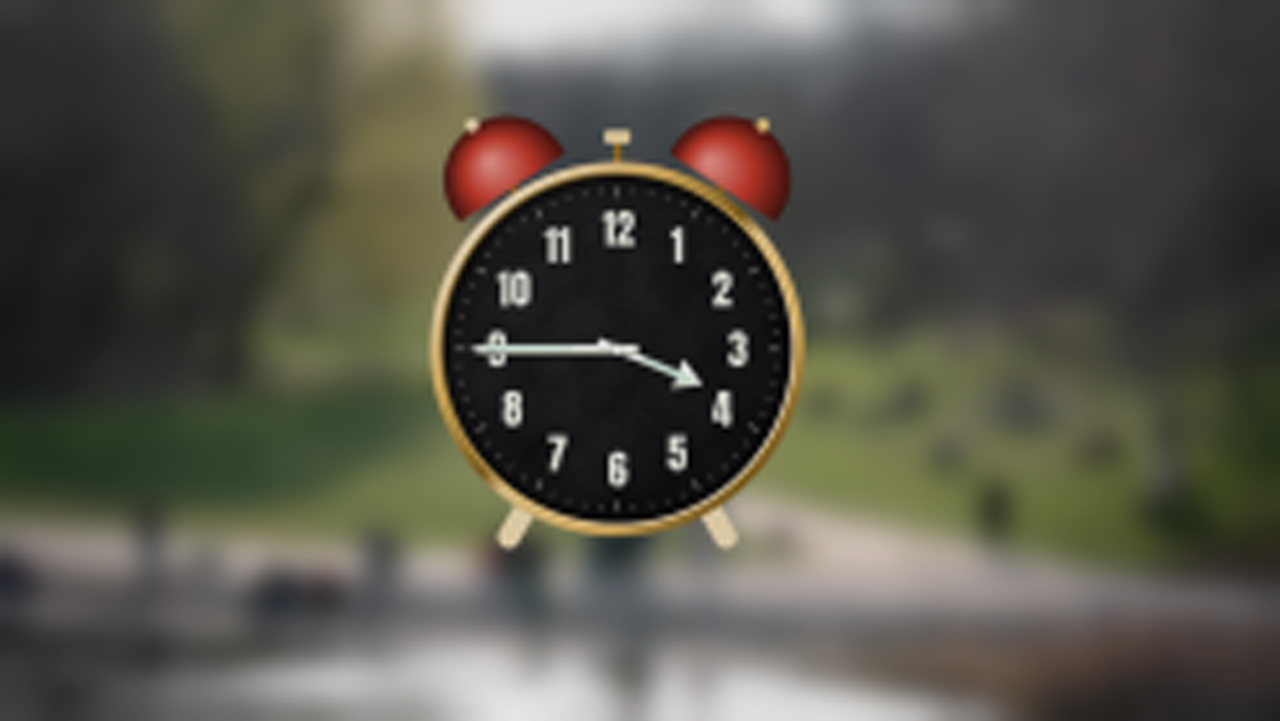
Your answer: **3:45**
